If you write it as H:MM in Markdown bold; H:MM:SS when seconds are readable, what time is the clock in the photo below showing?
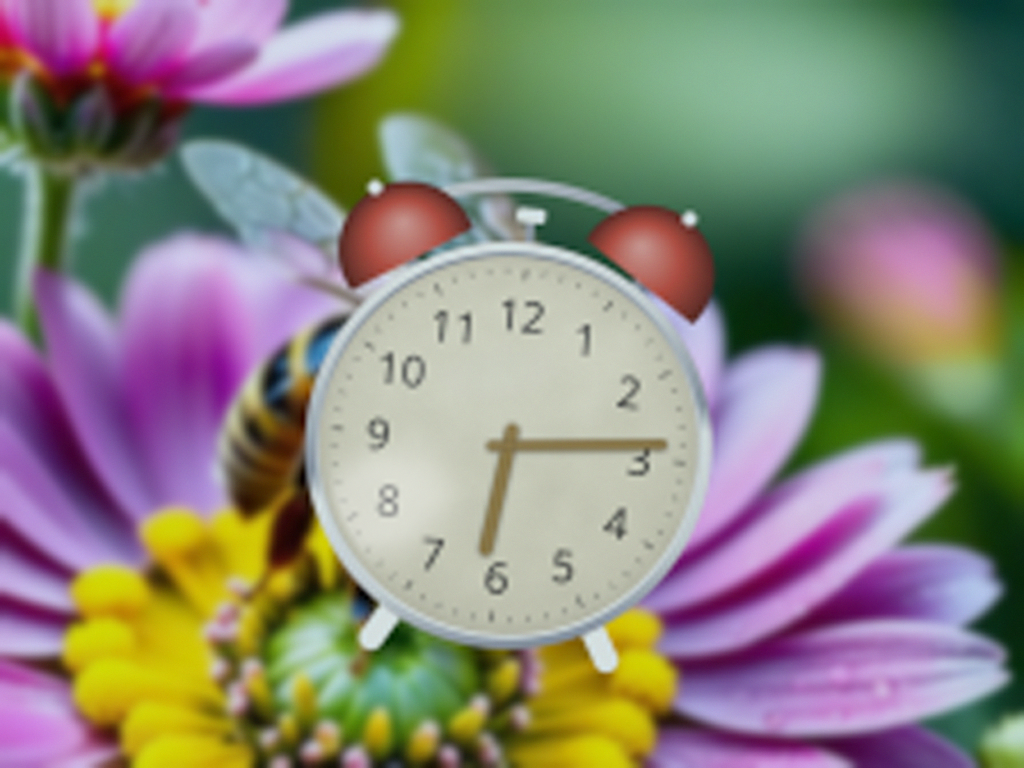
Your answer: **6:14**
